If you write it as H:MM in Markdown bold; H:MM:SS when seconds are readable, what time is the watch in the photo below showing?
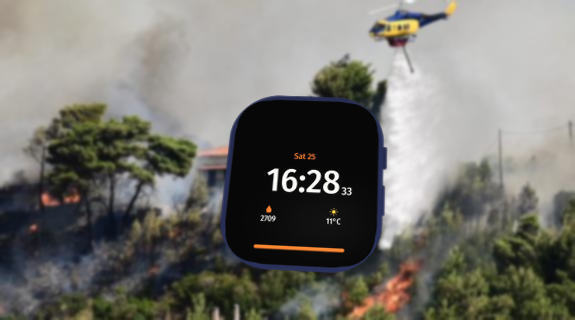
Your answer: **16:28:33**
